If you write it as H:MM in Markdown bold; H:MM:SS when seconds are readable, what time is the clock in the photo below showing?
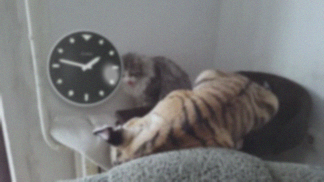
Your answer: **1:47**
